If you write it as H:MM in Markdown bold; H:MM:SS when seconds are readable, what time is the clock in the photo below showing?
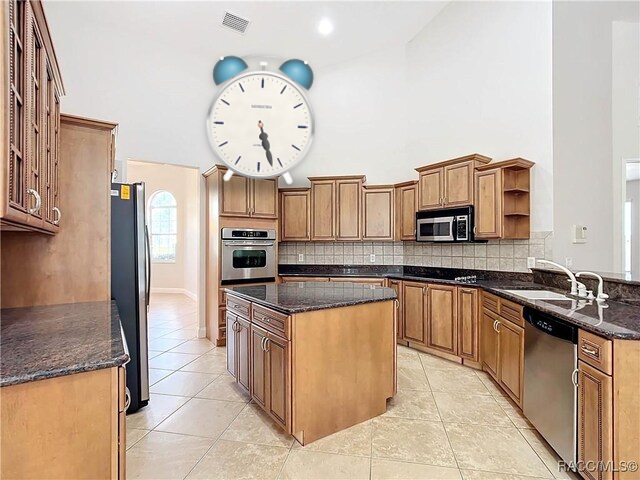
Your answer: **5:27**
